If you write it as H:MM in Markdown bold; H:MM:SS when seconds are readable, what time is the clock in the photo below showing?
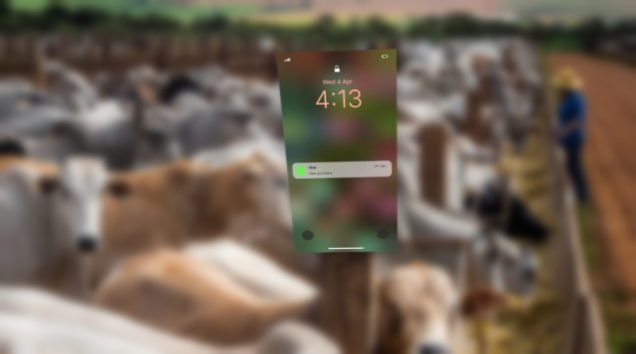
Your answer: **4:13**
